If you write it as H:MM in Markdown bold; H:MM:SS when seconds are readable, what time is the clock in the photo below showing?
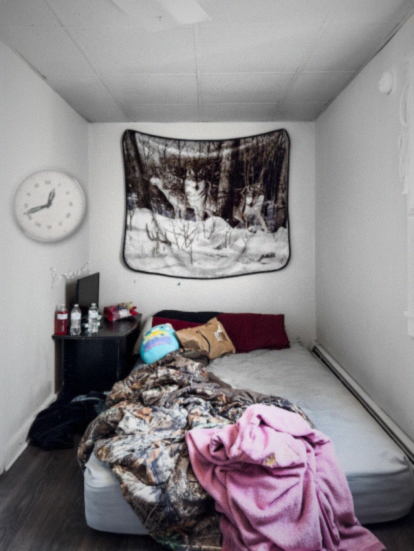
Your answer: **12:42**
